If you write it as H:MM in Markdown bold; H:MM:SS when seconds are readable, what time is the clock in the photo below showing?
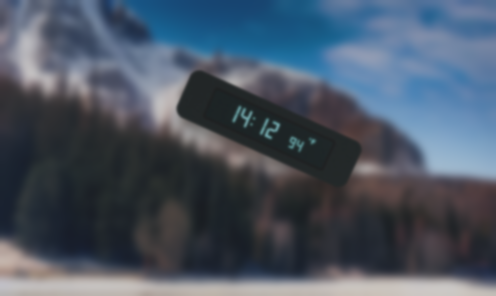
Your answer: **14:12**
